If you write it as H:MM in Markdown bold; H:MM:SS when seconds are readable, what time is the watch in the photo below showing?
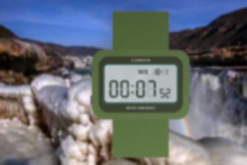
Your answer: **0:07**
